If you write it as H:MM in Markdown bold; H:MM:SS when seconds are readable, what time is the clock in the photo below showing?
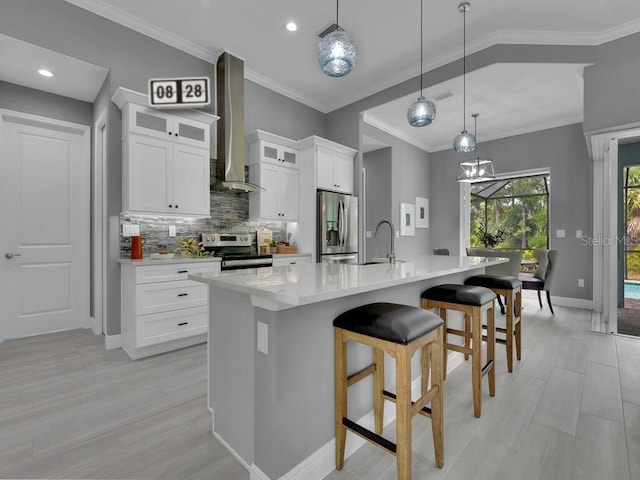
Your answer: **8:28**
